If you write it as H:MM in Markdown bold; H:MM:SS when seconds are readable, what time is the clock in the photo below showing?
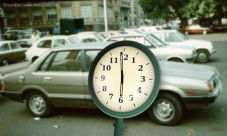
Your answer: **5:59**
